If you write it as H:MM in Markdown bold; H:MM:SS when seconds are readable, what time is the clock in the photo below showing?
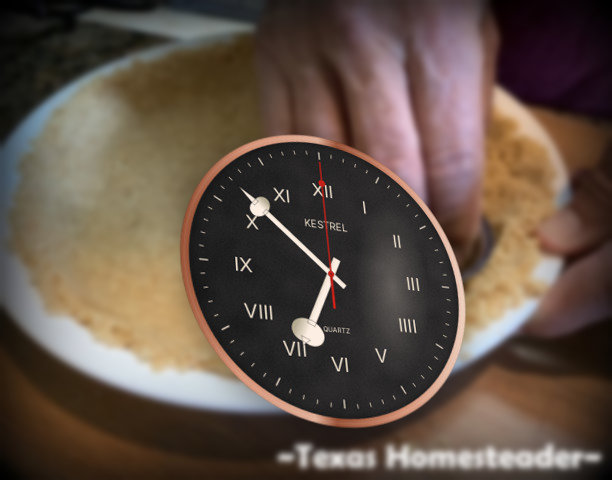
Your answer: **6:52:00**
